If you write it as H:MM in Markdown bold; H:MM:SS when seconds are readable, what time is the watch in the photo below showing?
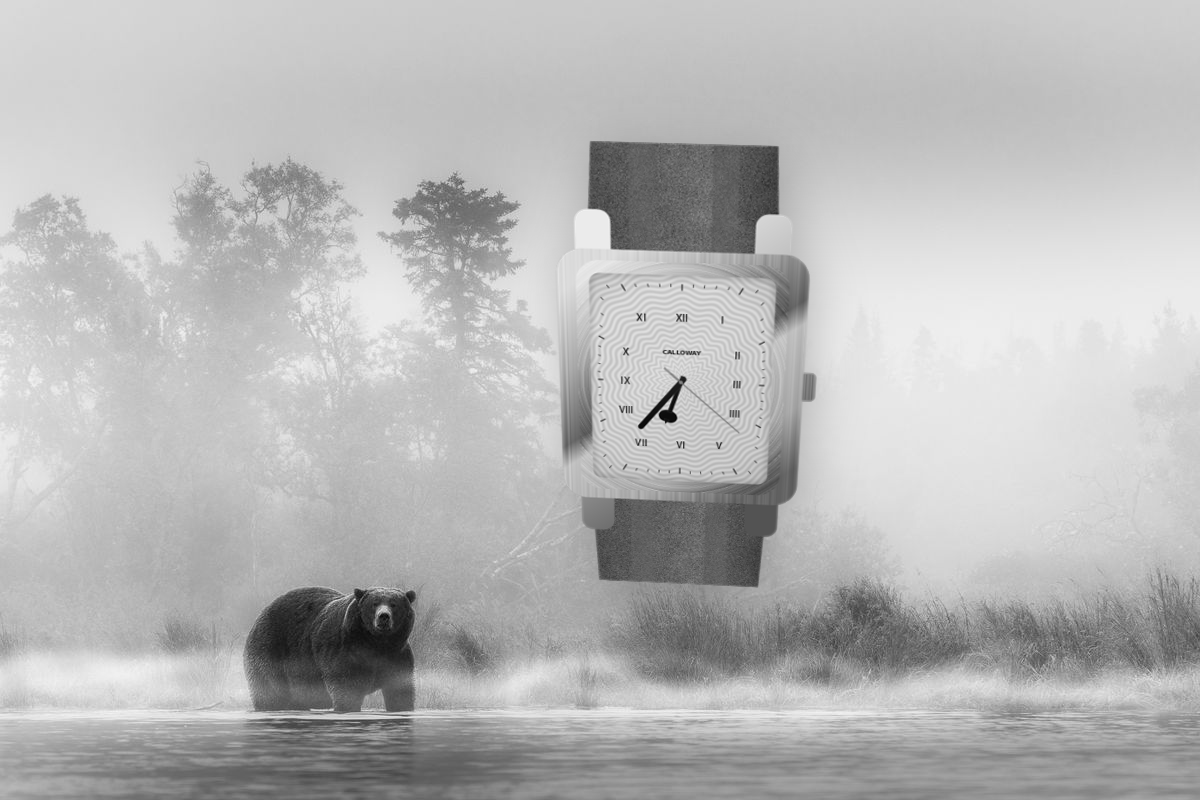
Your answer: **6:36:22**
